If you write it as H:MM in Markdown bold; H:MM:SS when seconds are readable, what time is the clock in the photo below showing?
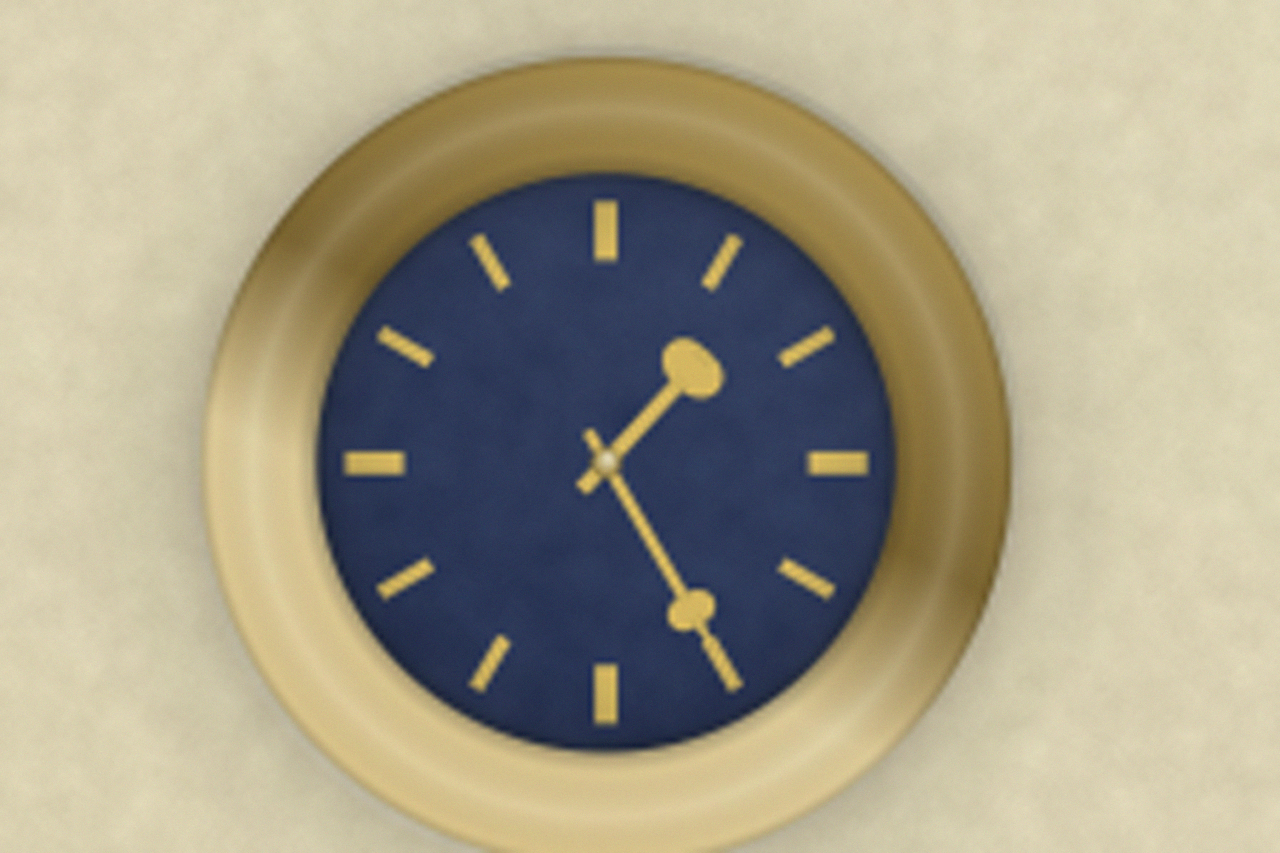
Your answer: **1:25**
